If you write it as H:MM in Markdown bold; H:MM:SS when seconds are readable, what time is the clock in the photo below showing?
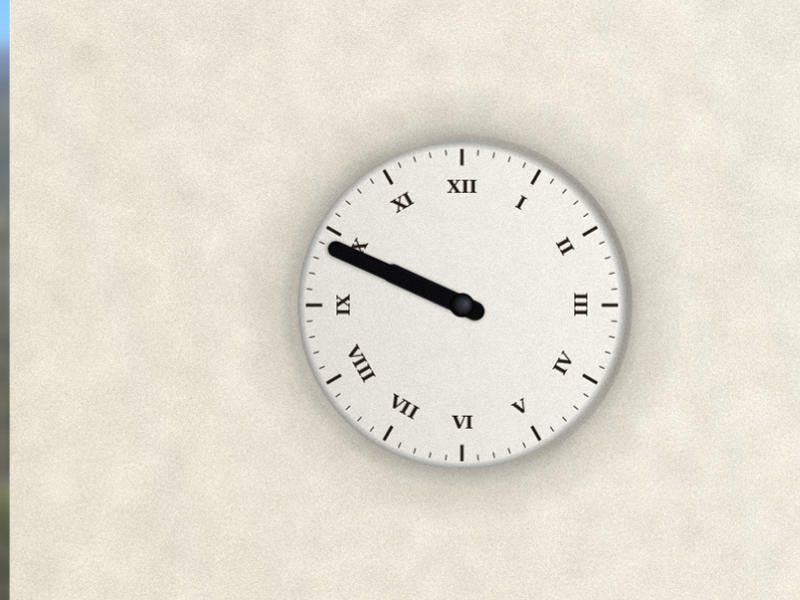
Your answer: **9:49**
